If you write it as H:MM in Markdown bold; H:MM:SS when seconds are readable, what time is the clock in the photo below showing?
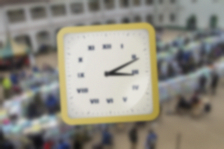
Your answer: **3:11**
